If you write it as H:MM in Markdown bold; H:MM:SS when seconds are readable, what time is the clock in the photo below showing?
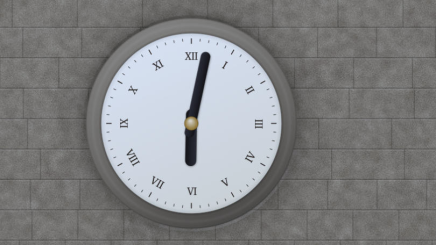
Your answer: **6:02**
